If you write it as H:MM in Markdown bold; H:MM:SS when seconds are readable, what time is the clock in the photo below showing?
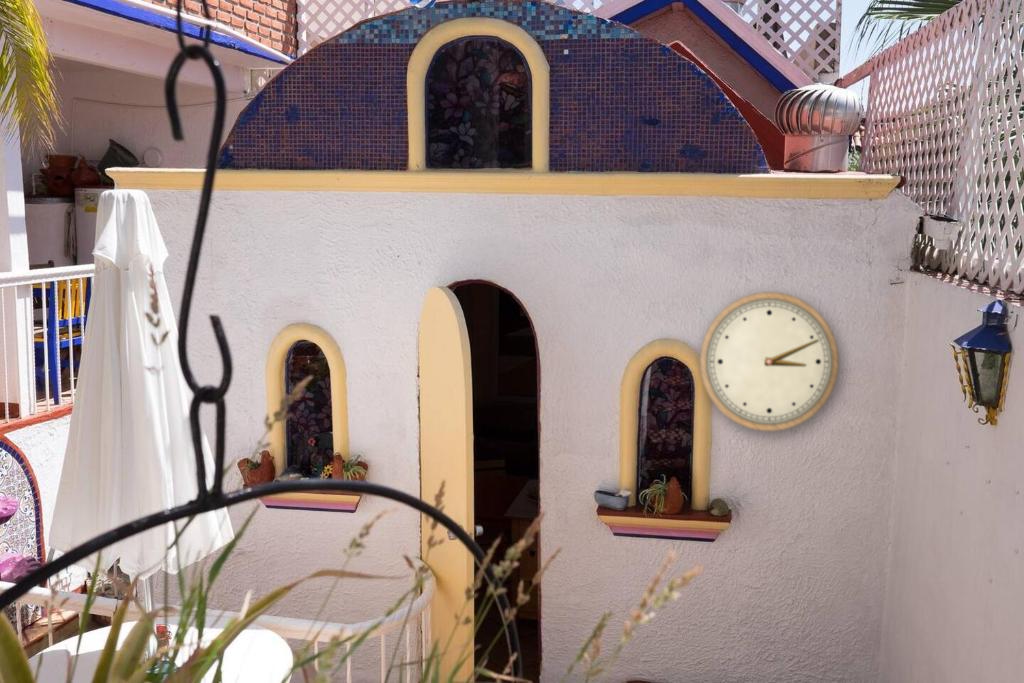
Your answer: **3:11**
